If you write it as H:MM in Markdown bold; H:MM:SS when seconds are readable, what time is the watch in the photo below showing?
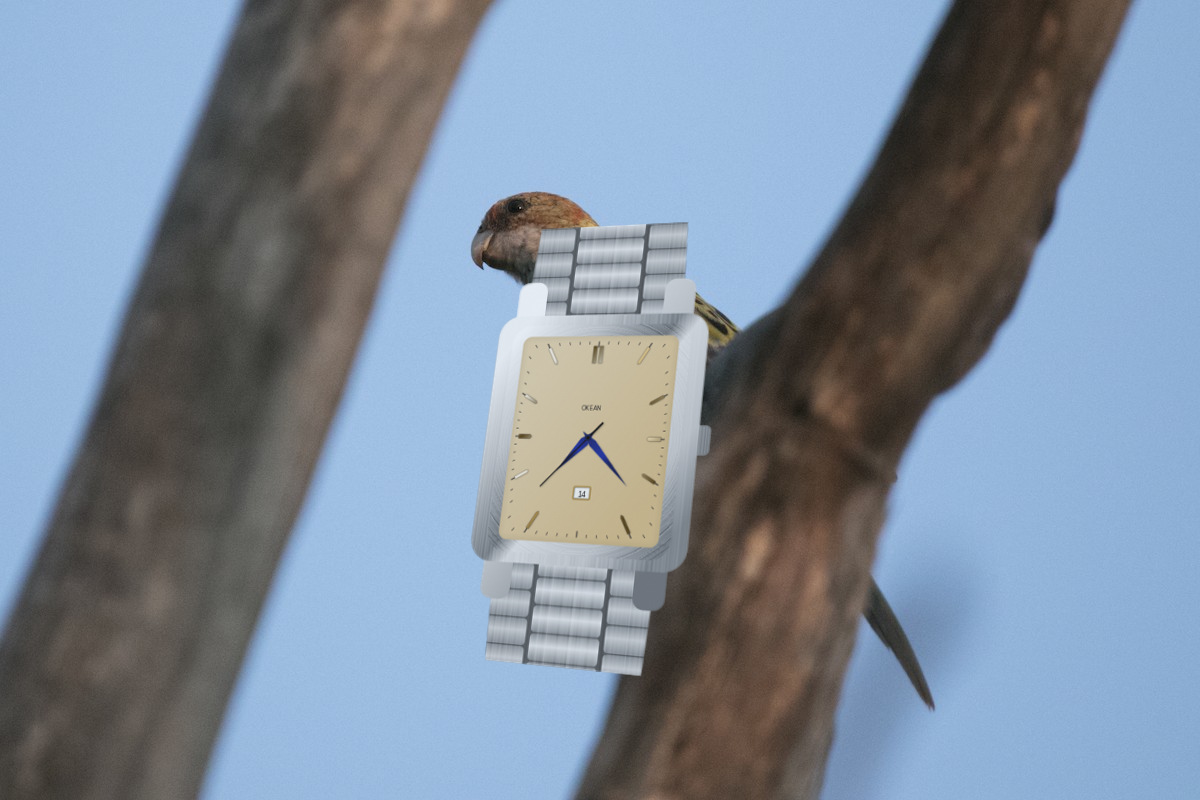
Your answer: **7:22:37**
